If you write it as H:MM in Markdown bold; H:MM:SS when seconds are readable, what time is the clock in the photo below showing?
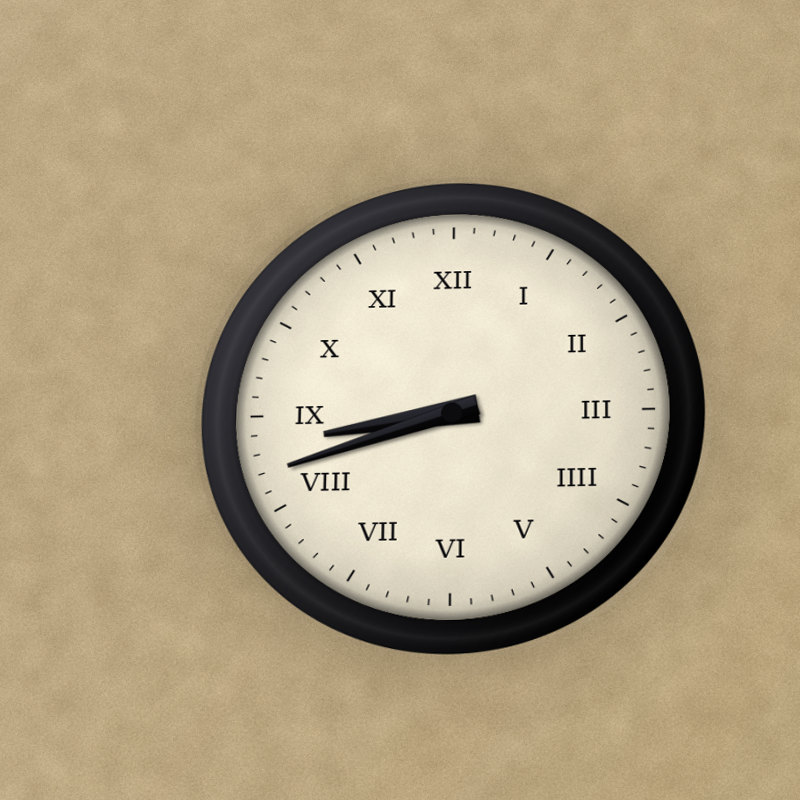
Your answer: **8:42**
